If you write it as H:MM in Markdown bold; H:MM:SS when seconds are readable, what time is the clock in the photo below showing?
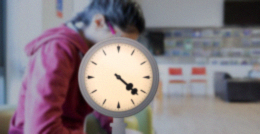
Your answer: **4:22**
